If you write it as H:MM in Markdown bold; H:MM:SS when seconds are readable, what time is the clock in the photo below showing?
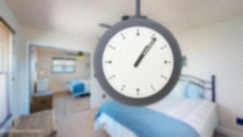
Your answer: **1:06**
